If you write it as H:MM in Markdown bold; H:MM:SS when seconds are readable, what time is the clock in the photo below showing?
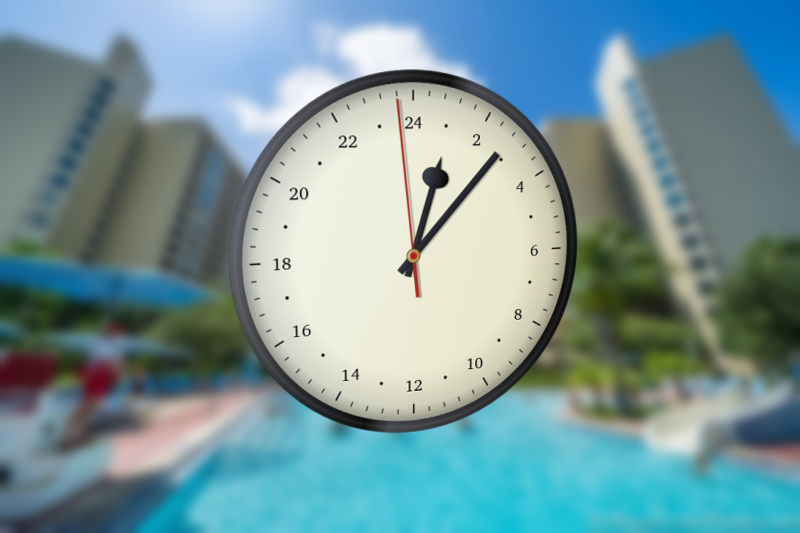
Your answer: **1:06:59**
